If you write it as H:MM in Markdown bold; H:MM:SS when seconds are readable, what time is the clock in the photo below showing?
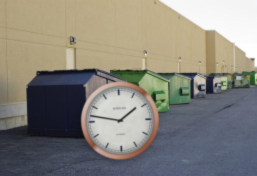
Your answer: **1:47**
